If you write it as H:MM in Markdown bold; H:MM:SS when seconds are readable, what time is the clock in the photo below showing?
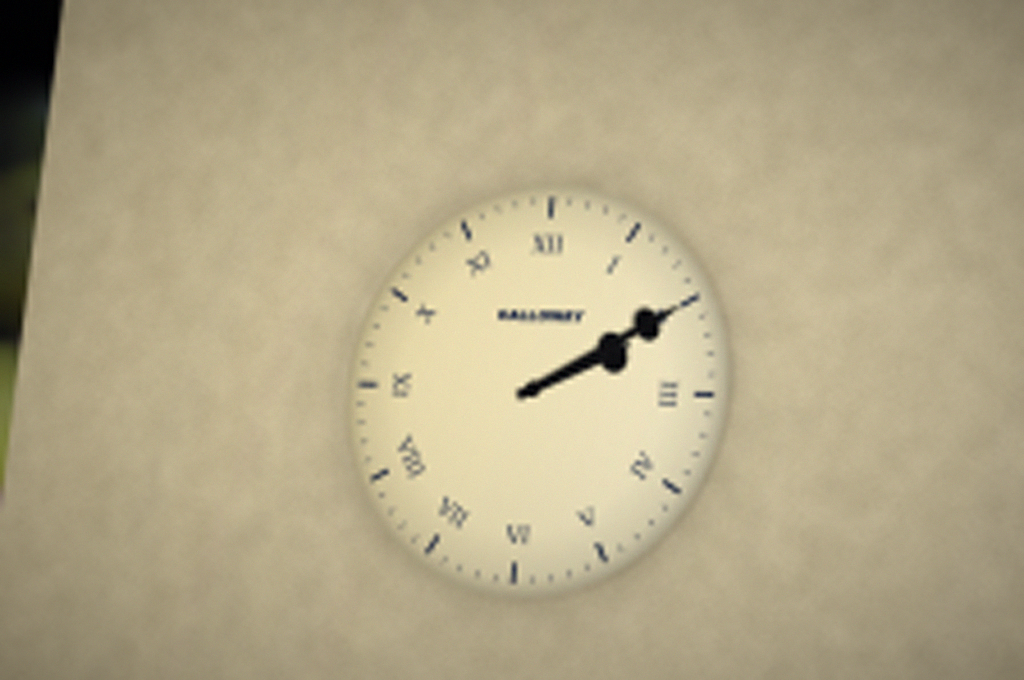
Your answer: **2:10**
